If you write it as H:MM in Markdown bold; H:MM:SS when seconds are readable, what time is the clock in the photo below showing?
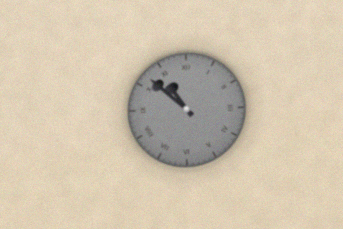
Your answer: **10:52**
